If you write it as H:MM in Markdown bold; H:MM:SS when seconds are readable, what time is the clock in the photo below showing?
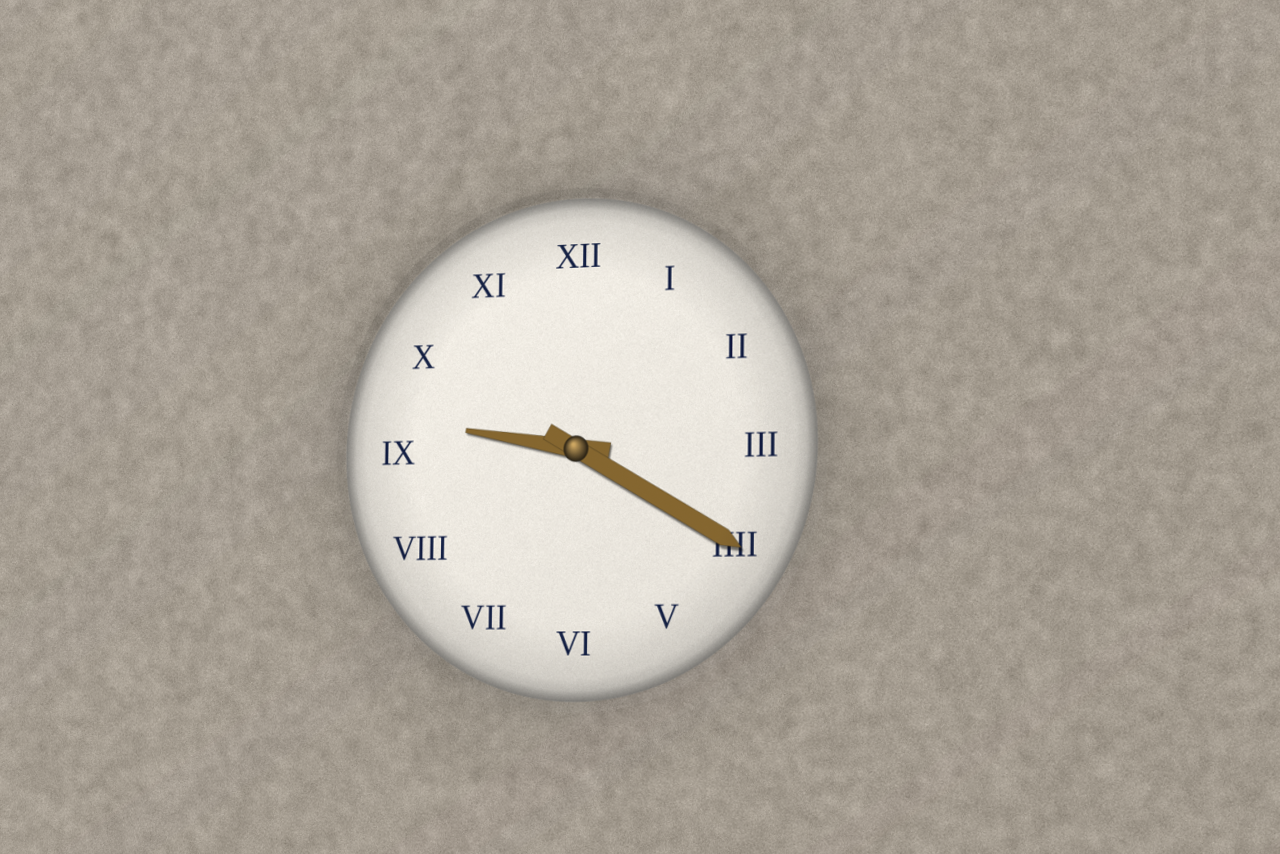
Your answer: **9:20**
